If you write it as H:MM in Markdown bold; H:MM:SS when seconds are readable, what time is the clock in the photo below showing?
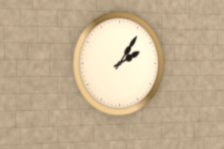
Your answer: **2:06**
